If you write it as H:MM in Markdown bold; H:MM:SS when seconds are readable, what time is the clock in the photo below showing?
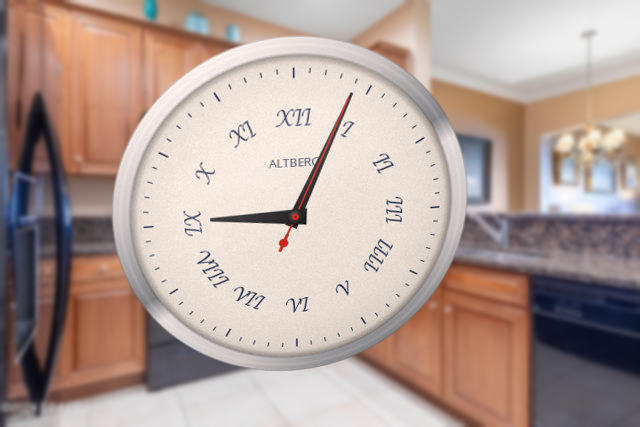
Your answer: **9:04:04**
